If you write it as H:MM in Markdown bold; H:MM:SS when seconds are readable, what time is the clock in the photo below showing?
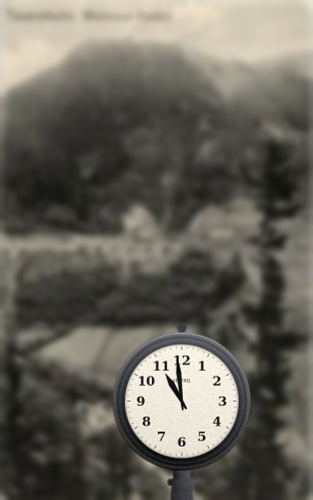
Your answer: **10:59**
